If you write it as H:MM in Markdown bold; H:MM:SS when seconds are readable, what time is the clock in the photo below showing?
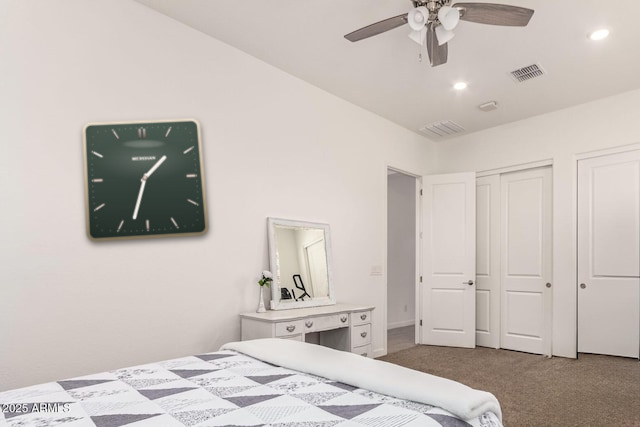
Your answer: **1:33**
